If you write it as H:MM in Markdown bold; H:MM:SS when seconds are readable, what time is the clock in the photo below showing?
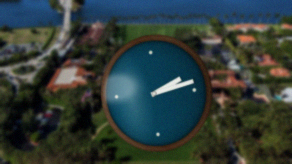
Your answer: **2:13**
